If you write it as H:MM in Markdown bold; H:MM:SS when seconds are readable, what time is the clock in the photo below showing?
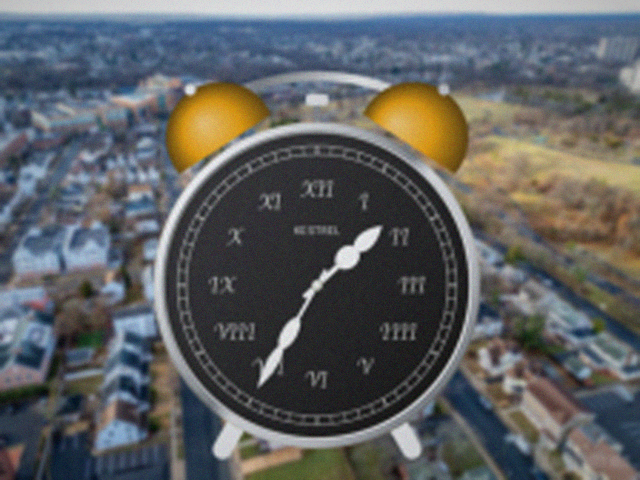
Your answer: **1:35**
